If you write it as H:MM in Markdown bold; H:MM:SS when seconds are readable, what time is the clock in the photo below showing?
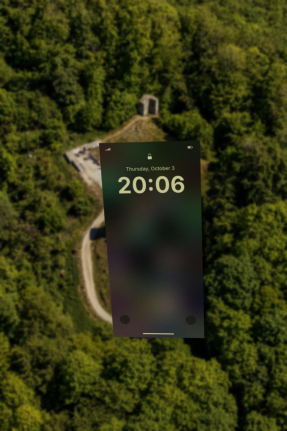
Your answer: **20:06**
